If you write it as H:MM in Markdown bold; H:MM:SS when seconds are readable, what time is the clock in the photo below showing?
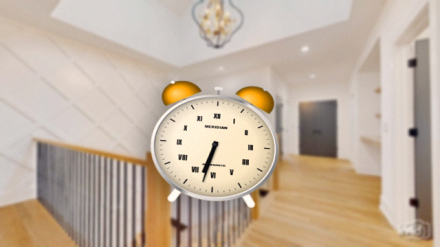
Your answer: **6:32**
